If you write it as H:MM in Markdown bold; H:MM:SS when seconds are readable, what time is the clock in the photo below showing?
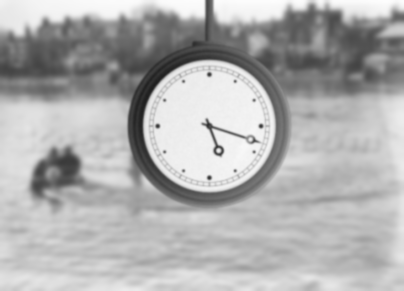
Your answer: **5:18**
